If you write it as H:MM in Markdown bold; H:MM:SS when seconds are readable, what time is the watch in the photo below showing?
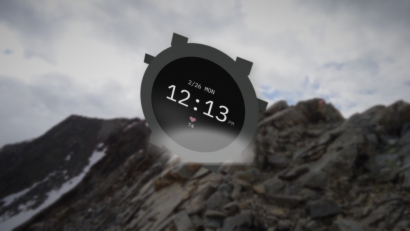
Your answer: **12:13**
